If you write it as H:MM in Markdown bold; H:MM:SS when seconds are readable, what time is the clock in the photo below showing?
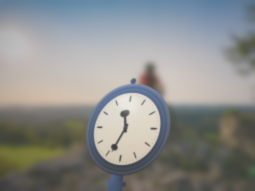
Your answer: **11:34**
